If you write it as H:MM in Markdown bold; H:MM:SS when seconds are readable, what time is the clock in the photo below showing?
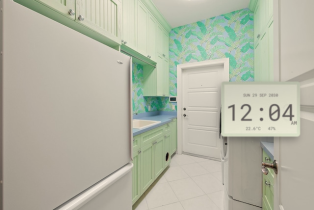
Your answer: **12:04**
